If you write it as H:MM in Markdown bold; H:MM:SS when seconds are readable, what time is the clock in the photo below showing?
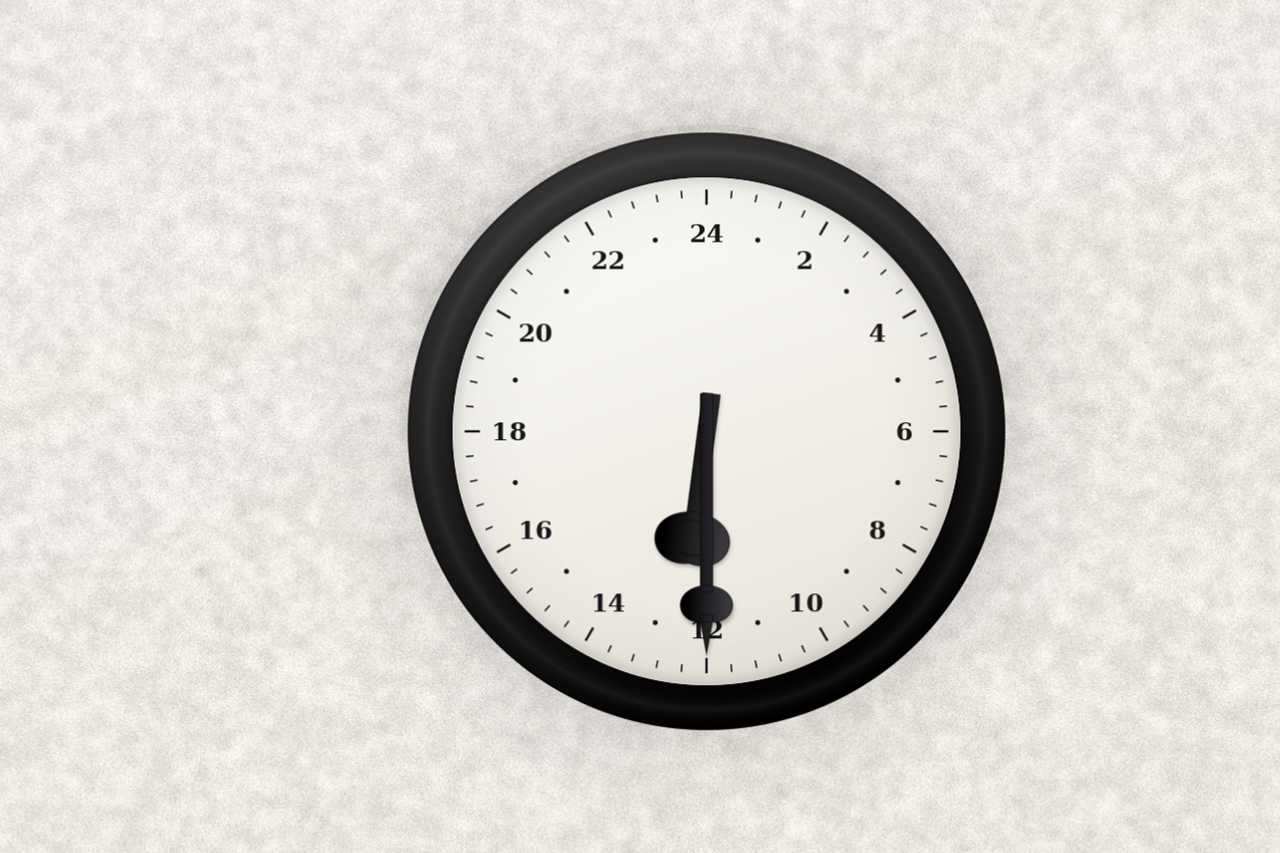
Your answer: **12:30**
